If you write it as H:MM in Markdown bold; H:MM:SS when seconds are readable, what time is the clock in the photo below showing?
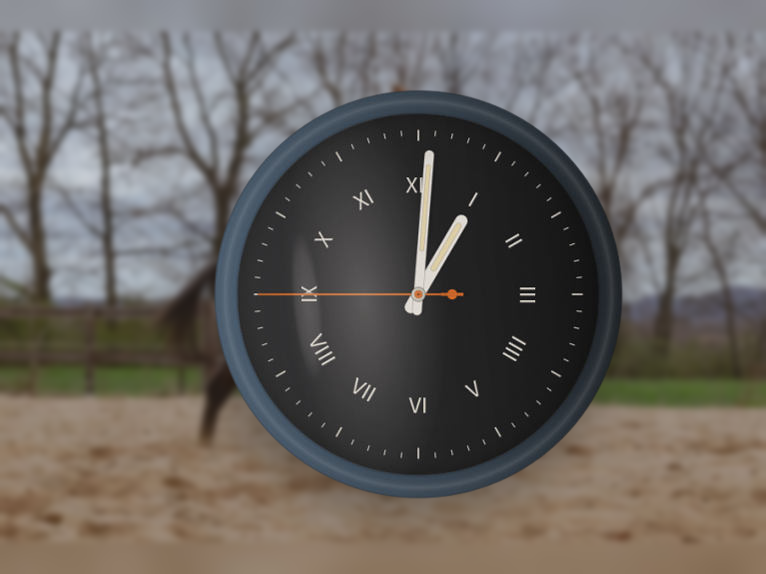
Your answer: **1:00:45**
